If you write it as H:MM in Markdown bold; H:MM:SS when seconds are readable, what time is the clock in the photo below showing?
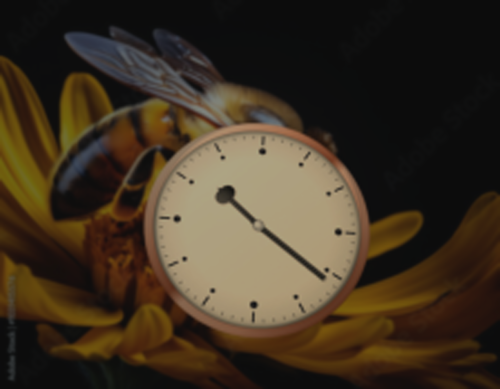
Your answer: **10:21**
